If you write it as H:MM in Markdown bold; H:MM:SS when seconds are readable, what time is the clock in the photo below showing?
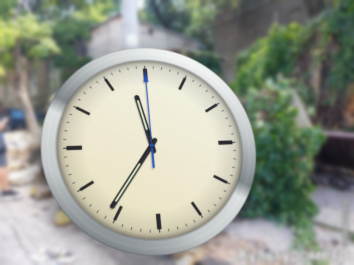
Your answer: **11:36:00**
